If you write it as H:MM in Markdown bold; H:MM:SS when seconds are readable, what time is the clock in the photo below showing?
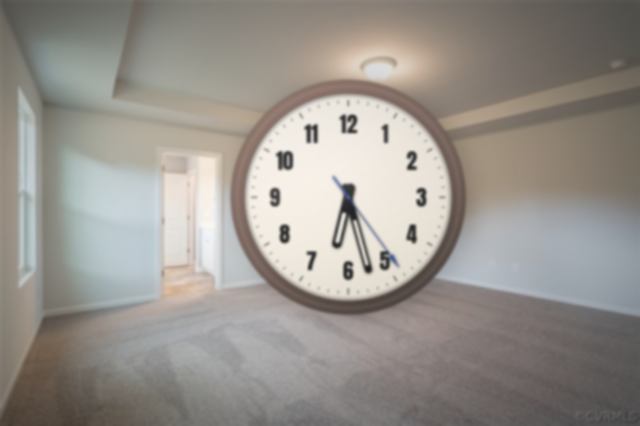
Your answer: **6:27:24**
